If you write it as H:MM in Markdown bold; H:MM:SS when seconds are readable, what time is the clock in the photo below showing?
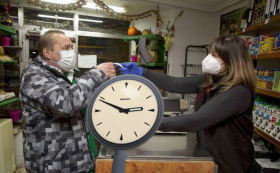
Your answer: **2:49**
